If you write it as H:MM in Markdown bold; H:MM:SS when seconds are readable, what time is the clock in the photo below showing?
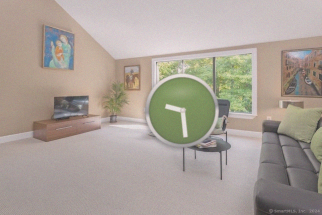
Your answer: **9:29**
